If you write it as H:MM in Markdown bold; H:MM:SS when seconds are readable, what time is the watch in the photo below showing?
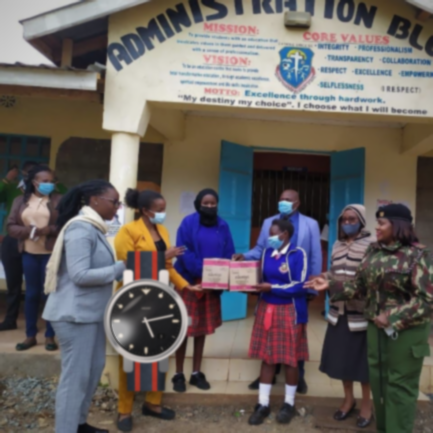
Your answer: **5:13**
